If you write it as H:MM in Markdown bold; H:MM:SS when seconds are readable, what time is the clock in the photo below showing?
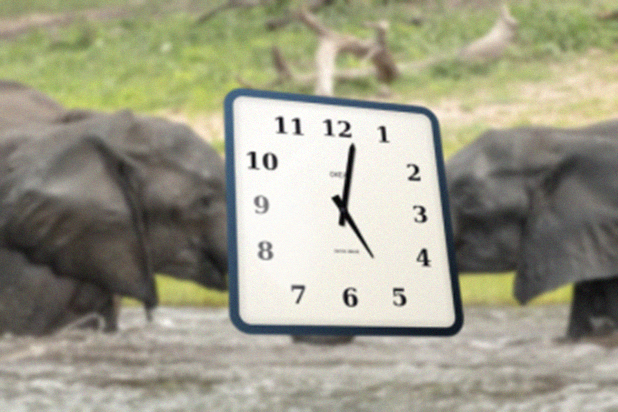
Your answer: **5:02**
